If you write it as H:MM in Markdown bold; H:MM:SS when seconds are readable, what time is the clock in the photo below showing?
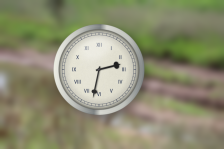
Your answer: **2:32**
